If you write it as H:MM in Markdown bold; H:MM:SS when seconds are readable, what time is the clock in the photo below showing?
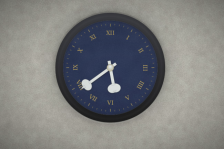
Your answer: **5:39**
